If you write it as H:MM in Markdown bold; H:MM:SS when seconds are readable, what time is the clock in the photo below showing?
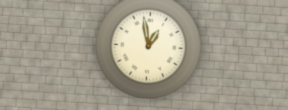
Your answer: **12:58**
